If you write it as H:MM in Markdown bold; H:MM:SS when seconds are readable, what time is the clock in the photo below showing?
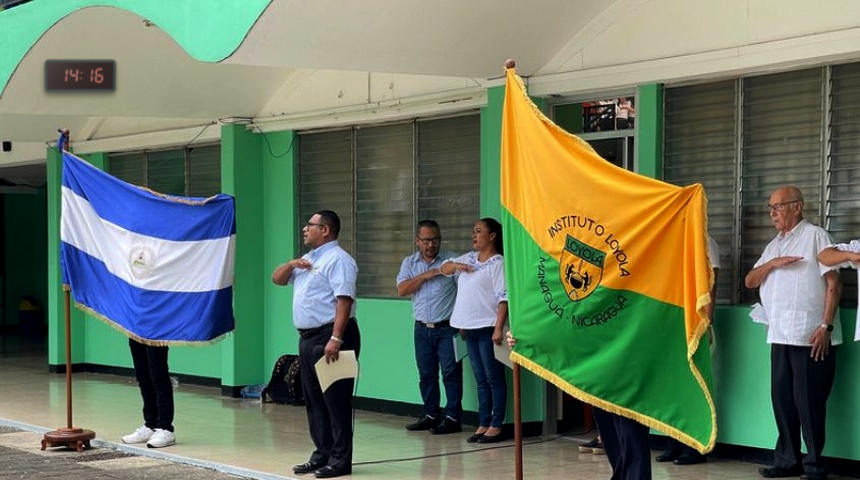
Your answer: **14:16**
